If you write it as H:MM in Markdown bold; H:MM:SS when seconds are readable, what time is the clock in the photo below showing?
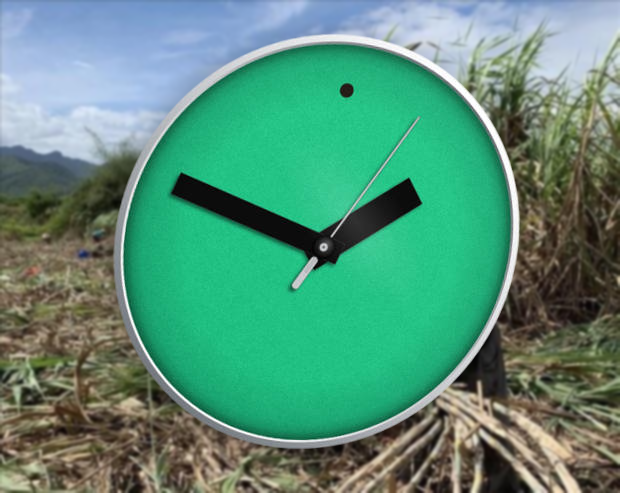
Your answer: **1:48:05**
